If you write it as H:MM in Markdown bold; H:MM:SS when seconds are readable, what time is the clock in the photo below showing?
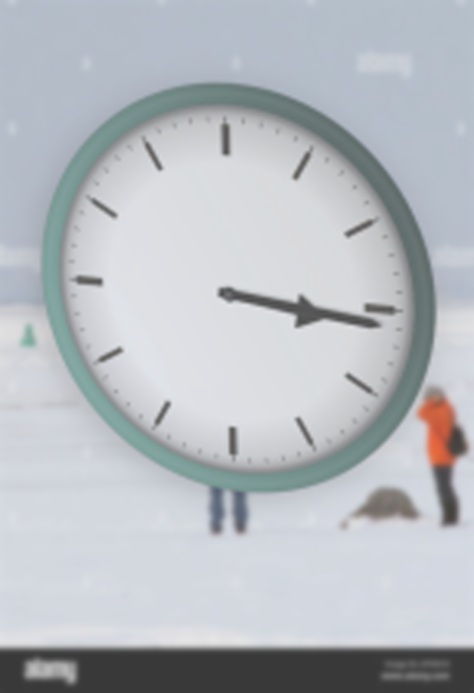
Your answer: **3:16**
